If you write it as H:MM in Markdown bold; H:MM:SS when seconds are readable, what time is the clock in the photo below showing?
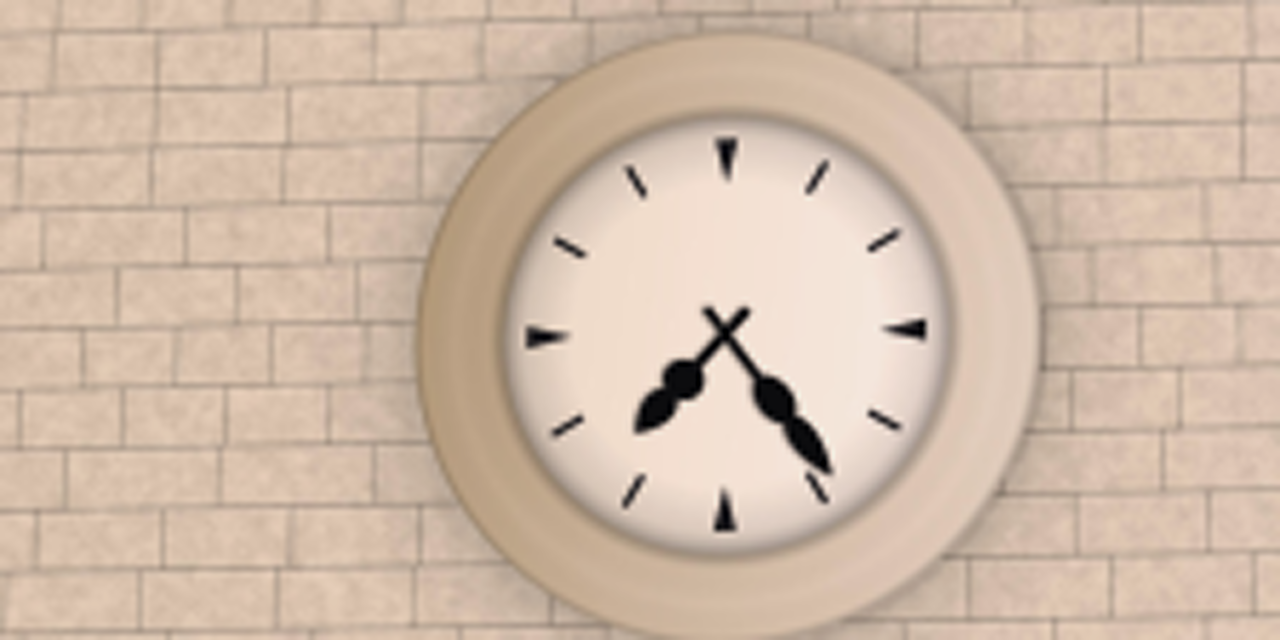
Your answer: **7:24**
